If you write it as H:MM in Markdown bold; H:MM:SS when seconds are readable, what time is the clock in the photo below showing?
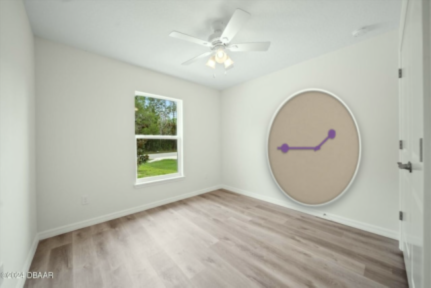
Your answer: **1:45**
